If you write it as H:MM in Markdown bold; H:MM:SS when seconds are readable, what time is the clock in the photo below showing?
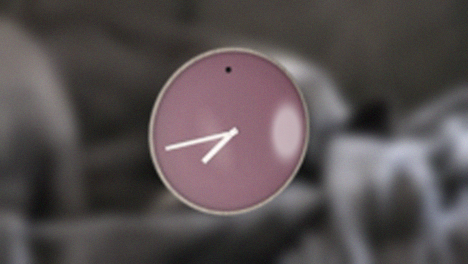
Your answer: **7:44**
